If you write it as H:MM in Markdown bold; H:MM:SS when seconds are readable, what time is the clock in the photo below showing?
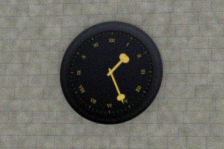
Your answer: **1:26**
